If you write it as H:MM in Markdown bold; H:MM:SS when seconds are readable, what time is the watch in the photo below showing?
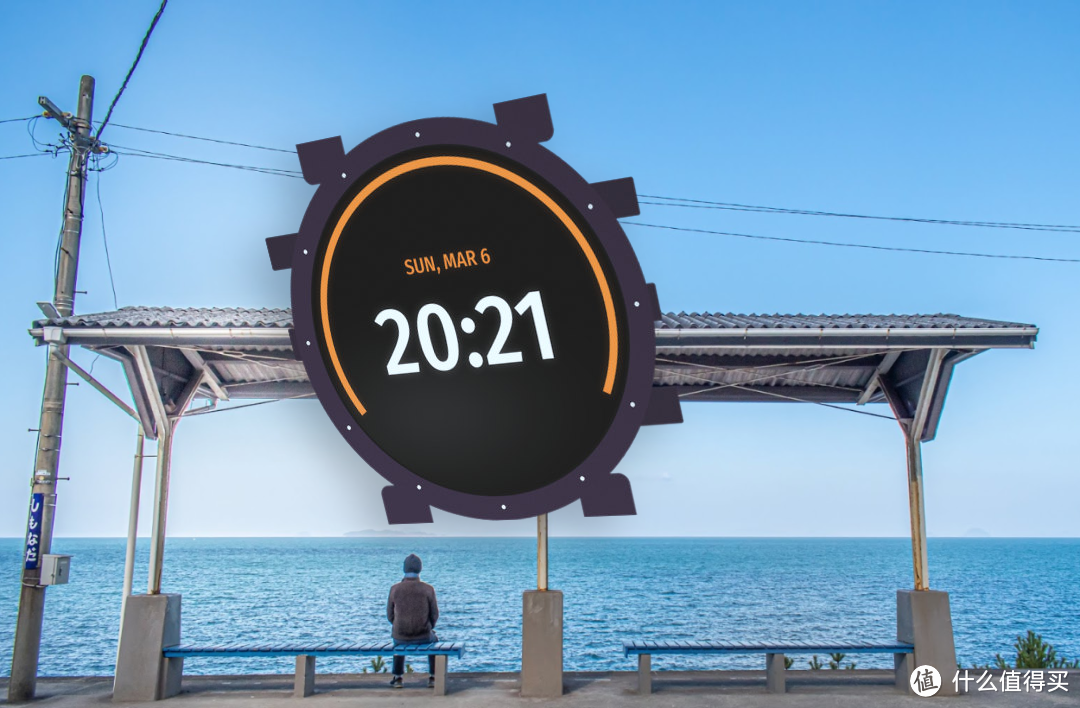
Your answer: **20:21**
